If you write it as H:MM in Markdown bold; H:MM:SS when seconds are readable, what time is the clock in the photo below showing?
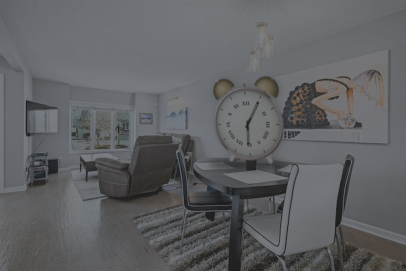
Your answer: **6:05**
